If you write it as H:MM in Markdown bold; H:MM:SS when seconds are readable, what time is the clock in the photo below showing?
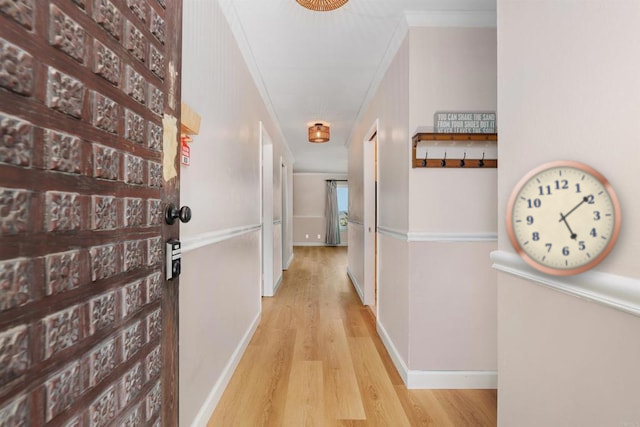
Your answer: **5:09**
